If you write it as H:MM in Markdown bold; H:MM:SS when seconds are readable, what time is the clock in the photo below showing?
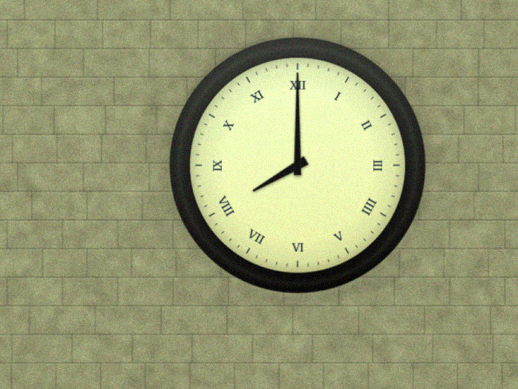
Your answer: **8:00**
